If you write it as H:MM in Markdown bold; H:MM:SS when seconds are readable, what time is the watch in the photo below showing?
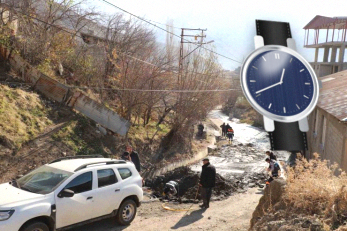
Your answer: **12:41**
